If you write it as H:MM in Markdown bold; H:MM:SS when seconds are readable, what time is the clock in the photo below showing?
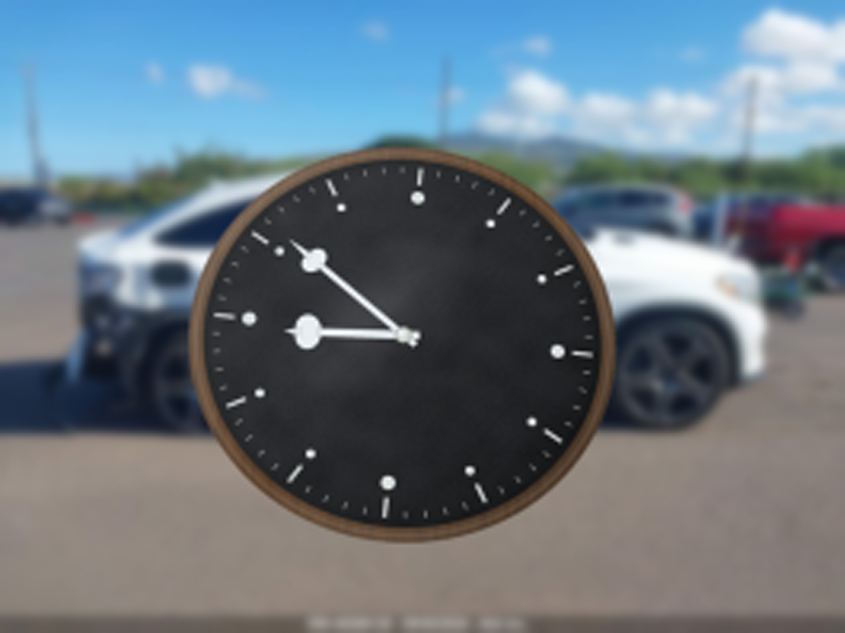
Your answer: **8:51**
